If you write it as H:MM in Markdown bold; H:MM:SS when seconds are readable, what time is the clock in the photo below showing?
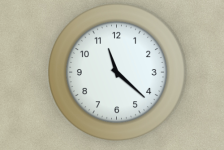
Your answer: **11:22**
